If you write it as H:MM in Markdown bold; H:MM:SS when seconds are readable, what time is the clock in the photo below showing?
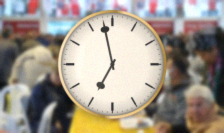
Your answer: **6:58**
